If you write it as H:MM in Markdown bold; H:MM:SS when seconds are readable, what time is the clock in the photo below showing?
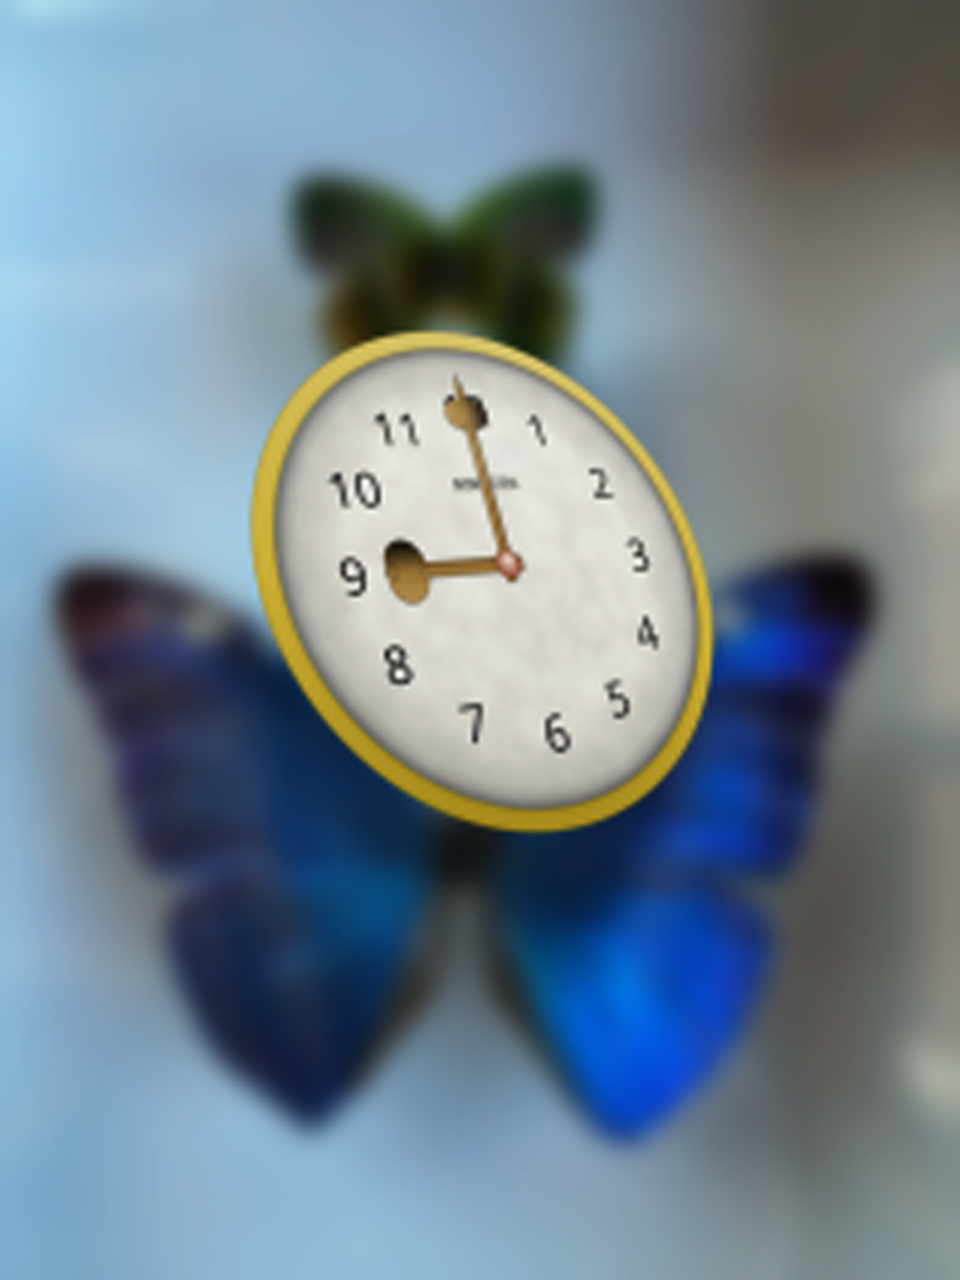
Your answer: **9:00**
